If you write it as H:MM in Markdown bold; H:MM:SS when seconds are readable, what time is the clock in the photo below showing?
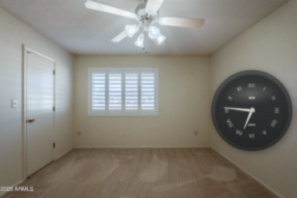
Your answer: **6:46**
